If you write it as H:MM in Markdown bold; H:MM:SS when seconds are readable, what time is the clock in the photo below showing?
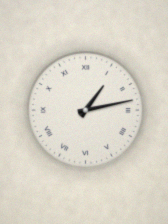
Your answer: **1:13**
